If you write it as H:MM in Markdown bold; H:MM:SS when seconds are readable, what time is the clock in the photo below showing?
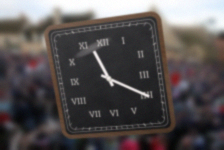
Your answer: **11:20**
